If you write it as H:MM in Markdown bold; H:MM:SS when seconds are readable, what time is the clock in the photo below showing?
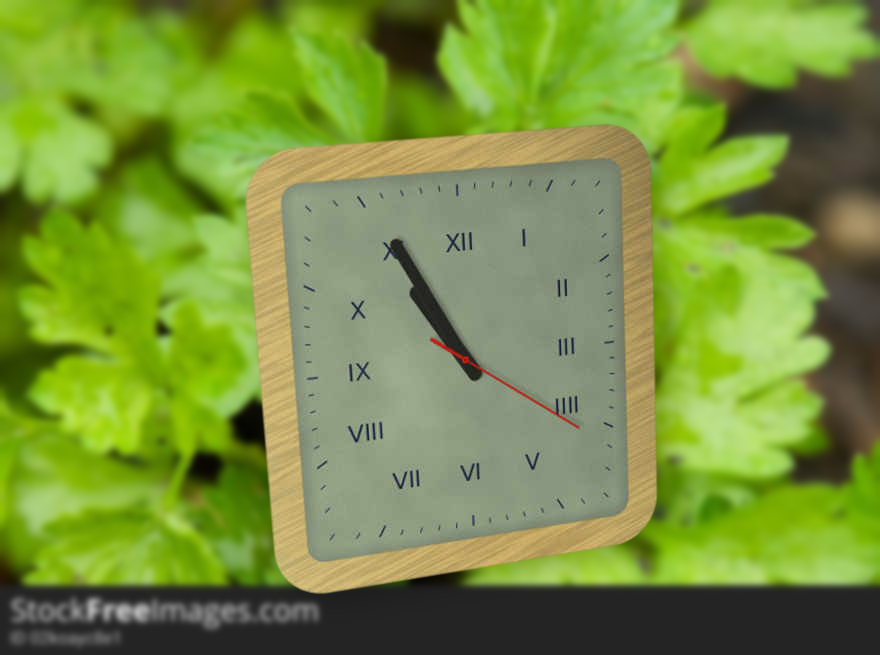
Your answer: **10:55:21**
